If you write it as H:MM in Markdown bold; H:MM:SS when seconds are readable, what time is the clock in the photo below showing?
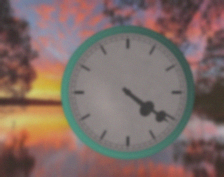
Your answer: **4:21**
